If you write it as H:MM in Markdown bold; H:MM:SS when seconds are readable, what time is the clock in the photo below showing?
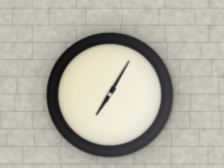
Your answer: **7:05**
